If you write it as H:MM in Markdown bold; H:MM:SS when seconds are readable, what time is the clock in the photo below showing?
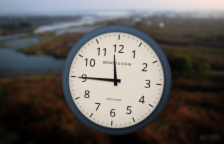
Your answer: **11:45**
